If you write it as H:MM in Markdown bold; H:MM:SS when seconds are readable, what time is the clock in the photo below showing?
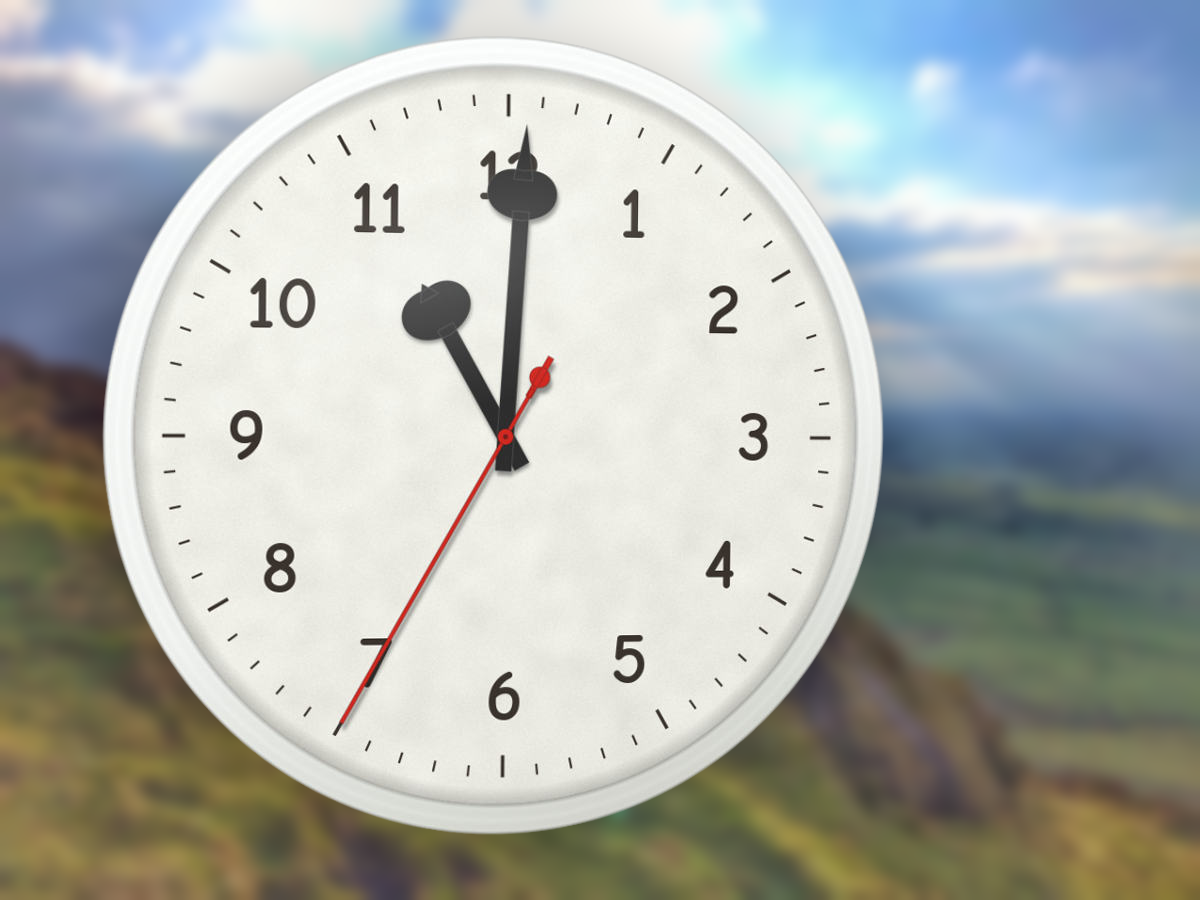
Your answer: **11:00:35**
